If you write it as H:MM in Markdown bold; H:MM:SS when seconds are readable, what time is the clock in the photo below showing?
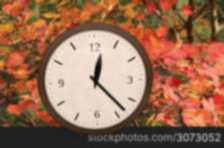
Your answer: **12:23**
